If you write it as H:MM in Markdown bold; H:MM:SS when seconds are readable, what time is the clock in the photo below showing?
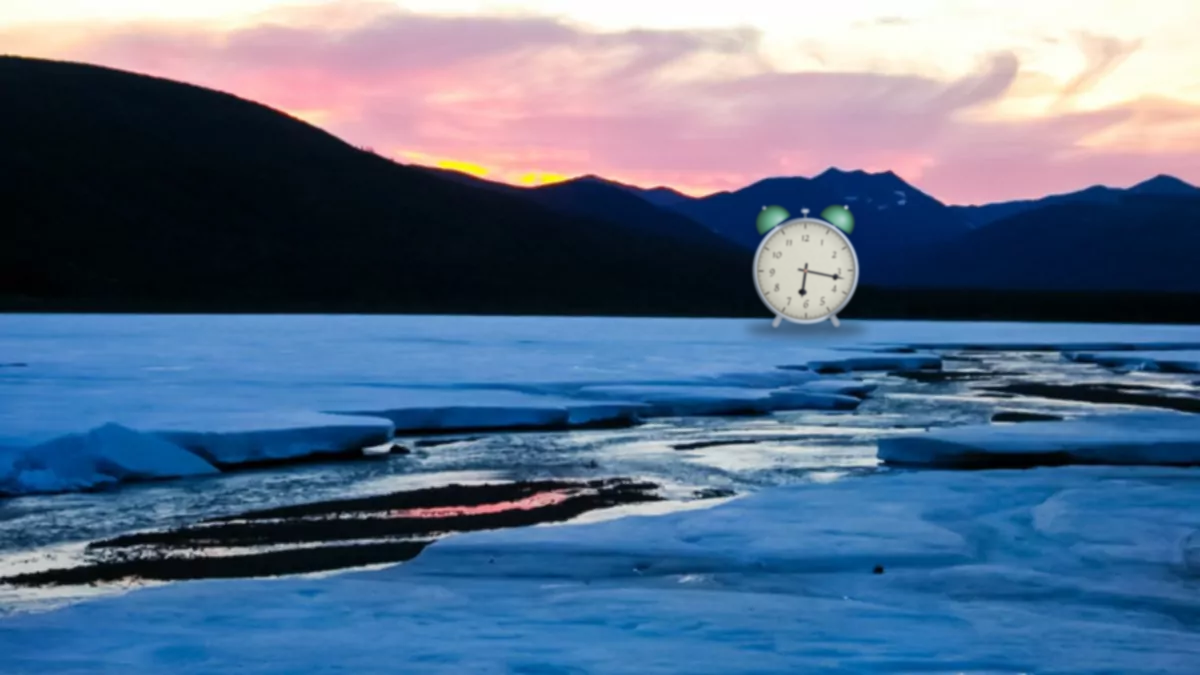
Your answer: **6:17**
